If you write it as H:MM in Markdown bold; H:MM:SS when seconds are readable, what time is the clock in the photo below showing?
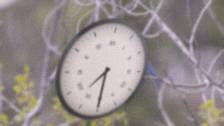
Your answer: **7:30**
